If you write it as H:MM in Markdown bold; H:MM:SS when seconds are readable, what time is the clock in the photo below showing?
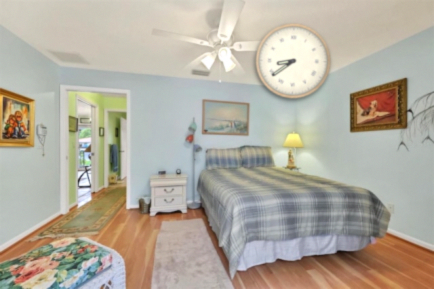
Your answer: **8:39**
